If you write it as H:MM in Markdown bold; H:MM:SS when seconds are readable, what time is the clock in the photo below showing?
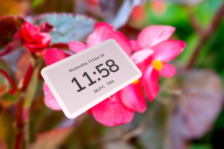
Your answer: **11:58**
